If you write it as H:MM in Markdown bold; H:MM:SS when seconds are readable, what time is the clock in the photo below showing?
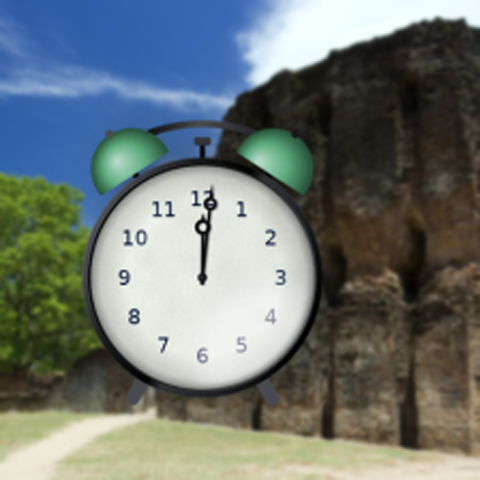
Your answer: **12:01**
